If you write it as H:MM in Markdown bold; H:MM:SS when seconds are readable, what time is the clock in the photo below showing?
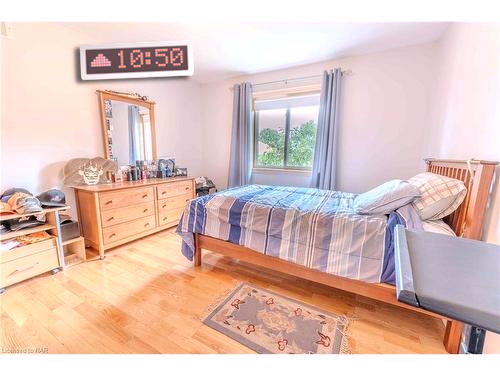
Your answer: **10:50**
